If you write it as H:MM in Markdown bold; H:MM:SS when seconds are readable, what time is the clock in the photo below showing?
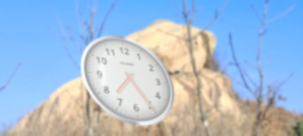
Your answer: **7:25**
